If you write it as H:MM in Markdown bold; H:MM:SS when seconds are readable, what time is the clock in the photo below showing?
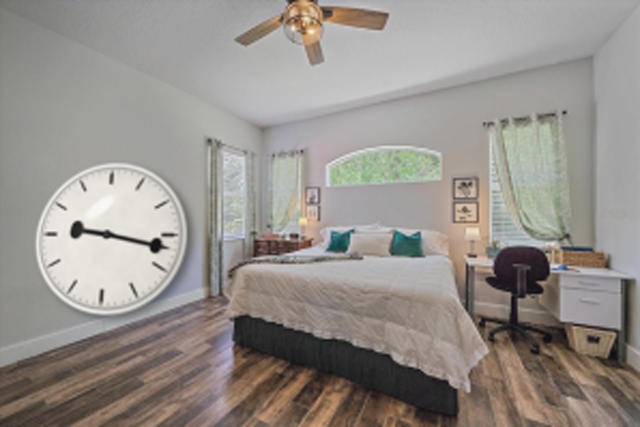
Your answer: **9:17**
